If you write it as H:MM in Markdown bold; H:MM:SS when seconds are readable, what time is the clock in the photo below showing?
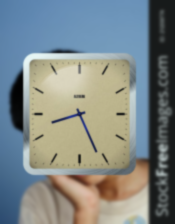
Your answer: **8:26**
